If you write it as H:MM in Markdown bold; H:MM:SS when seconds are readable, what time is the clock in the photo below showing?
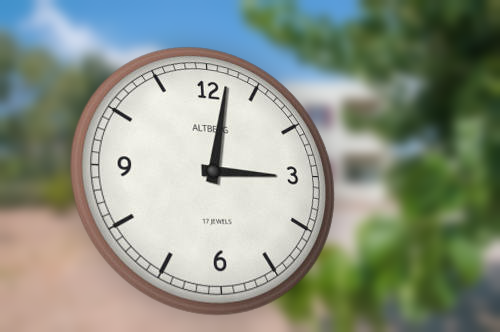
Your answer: **3:02**
